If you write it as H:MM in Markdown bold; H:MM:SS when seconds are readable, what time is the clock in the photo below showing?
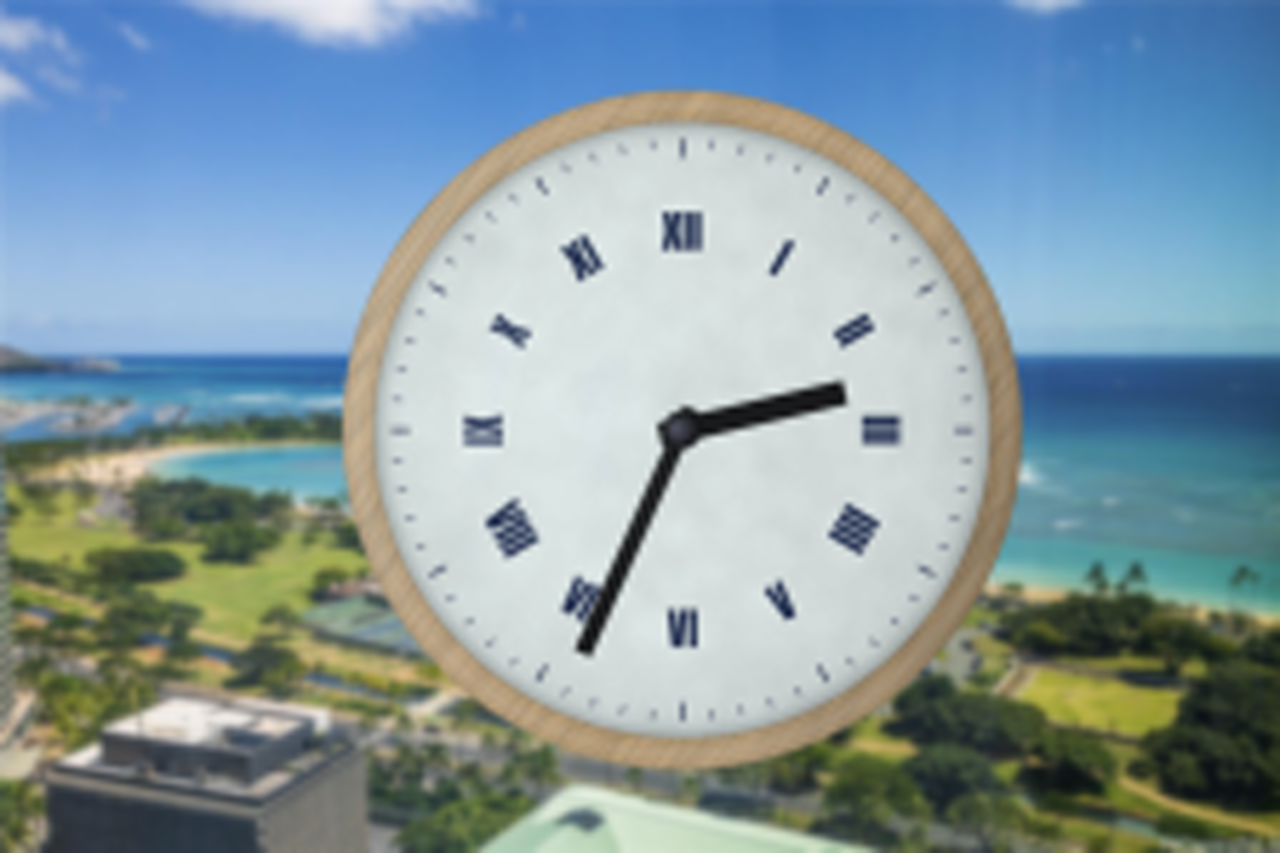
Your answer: **2:34**
